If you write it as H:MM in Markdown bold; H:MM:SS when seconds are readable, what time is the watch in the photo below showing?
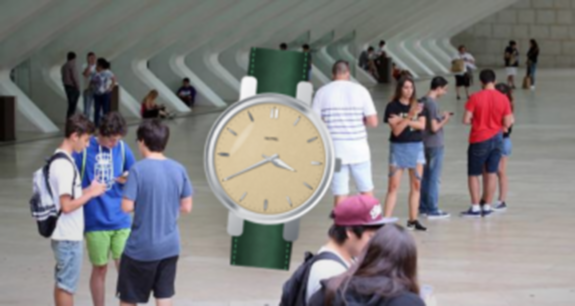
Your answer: **3:40**
